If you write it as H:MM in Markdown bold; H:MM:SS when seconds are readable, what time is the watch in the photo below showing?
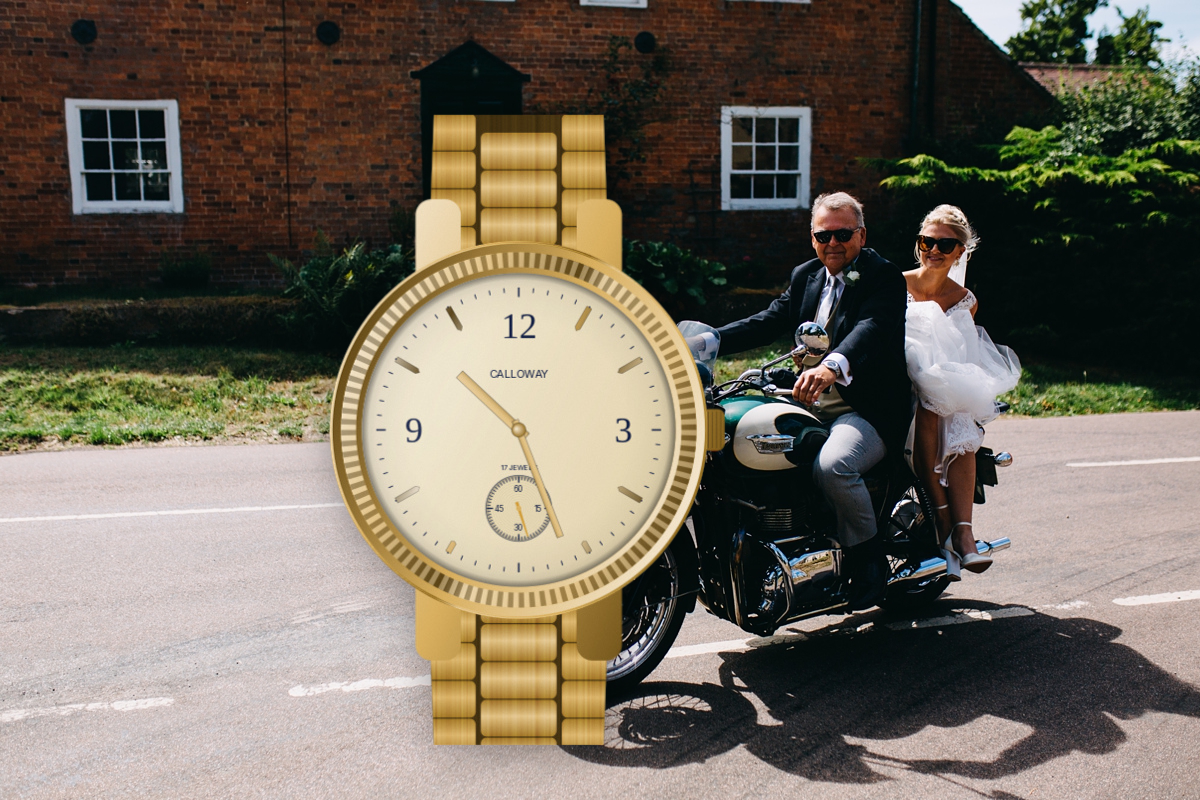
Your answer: **10:26:27**
